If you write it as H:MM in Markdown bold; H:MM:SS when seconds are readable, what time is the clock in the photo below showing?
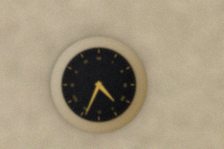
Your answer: **4:34**
